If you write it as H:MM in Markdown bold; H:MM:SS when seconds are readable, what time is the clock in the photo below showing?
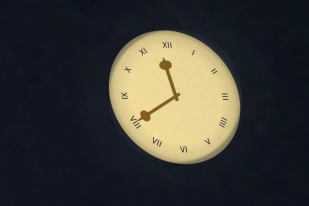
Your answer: **11:40**
